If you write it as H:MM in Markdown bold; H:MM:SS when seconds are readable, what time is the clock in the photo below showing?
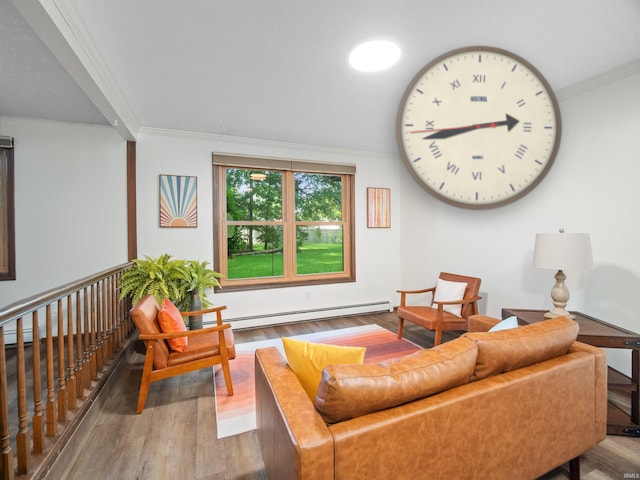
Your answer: **2:42:44**
